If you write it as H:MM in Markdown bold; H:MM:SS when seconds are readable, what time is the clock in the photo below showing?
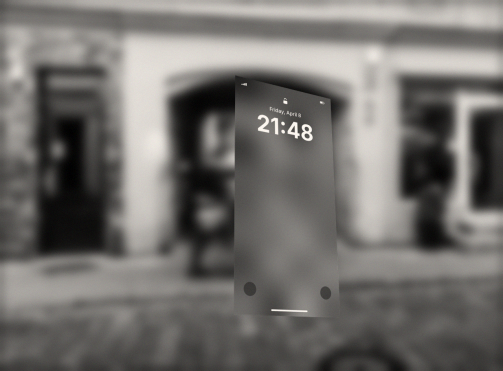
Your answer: **21:48**
